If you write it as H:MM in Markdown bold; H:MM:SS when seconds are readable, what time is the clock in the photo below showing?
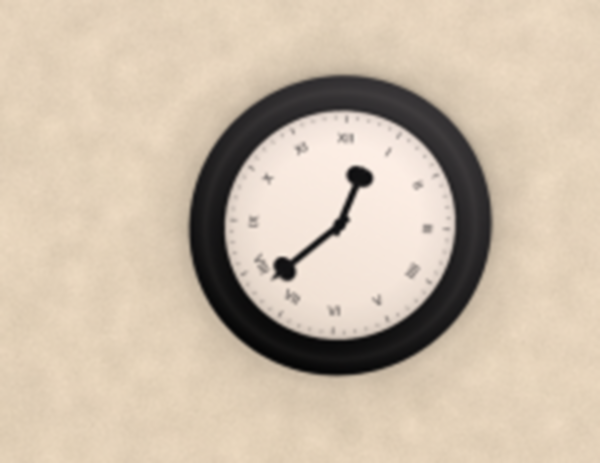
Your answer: **12:38**
